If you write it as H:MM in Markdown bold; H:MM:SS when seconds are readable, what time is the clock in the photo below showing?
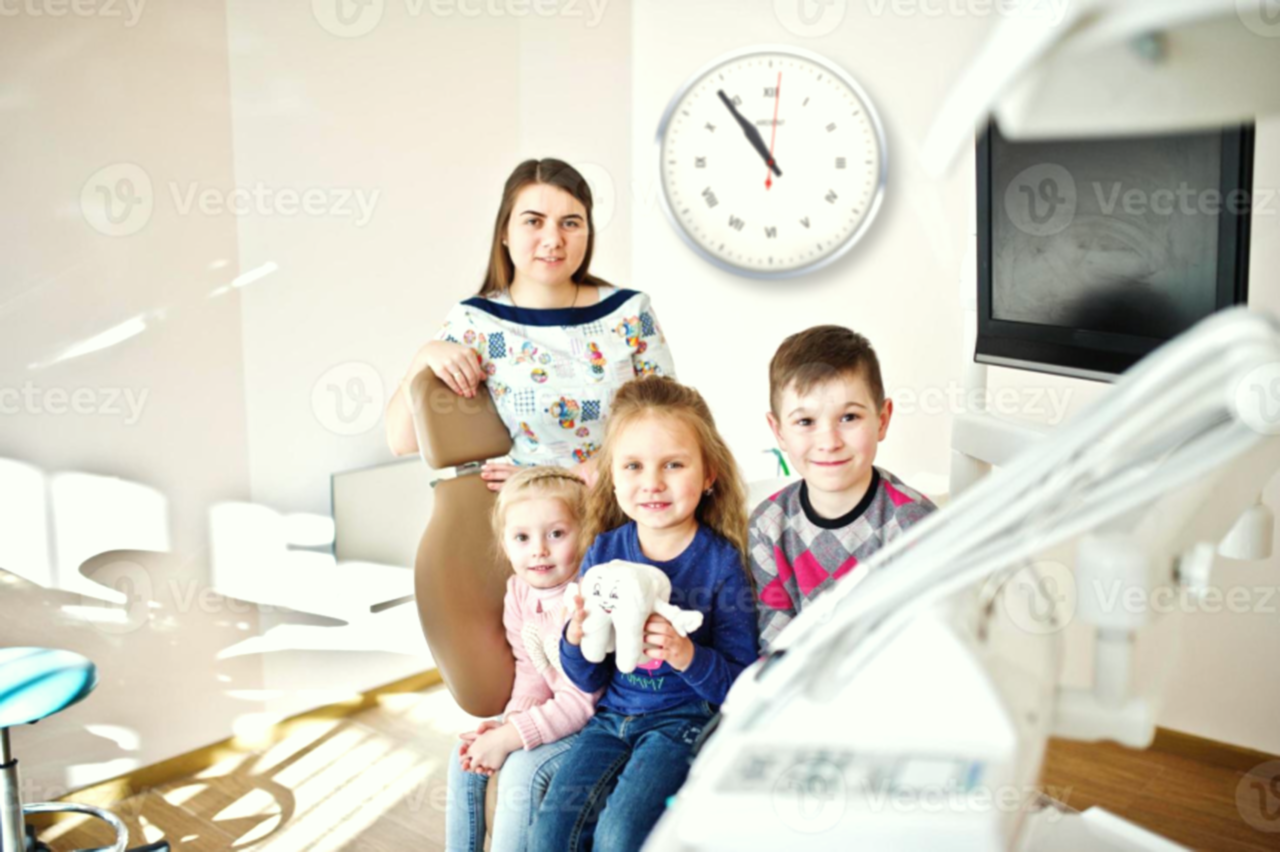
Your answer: **10:54:01**
